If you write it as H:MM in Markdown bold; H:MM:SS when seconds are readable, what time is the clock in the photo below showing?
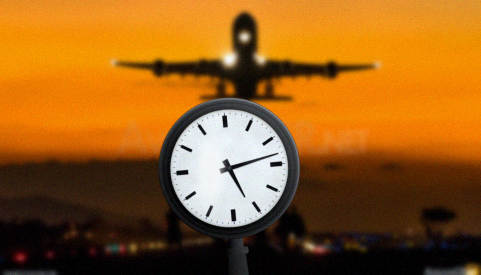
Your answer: **5:13**
